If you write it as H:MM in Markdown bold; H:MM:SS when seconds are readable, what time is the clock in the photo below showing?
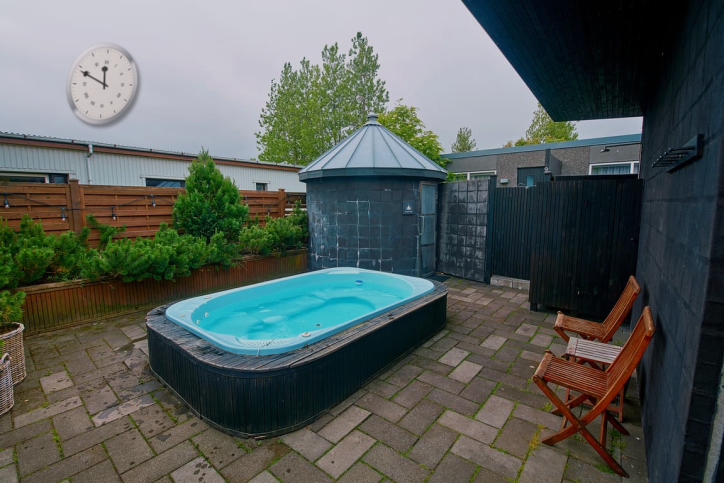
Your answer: **11:49**
